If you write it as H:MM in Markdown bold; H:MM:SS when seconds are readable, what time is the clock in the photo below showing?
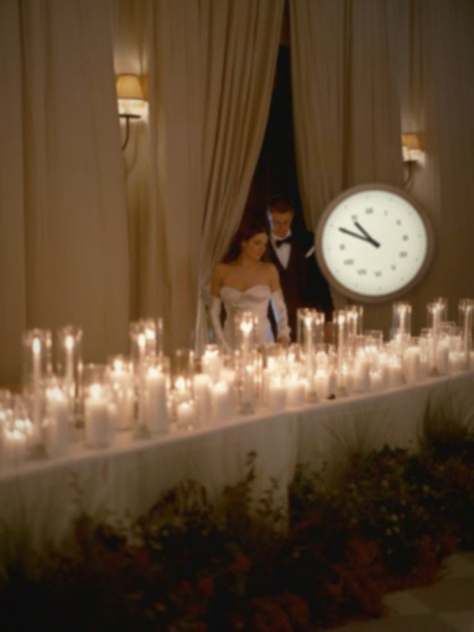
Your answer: **10:50**
